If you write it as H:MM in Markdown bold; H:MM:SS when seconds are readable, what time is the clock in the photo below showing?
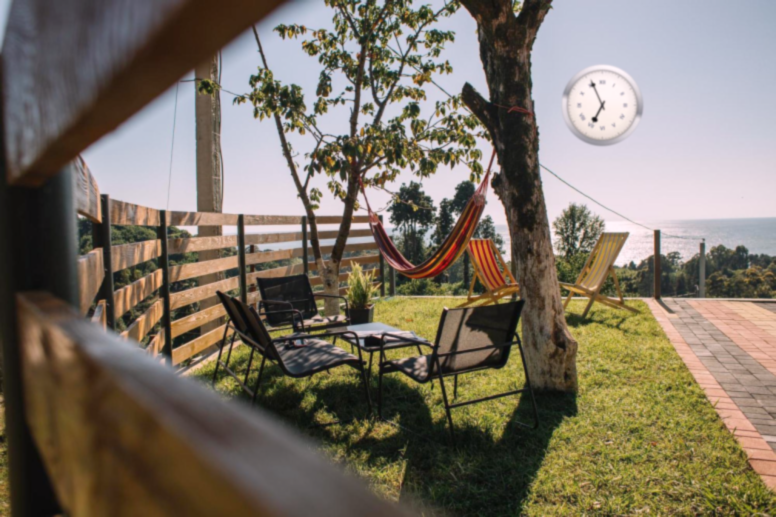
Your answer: **6:56**
